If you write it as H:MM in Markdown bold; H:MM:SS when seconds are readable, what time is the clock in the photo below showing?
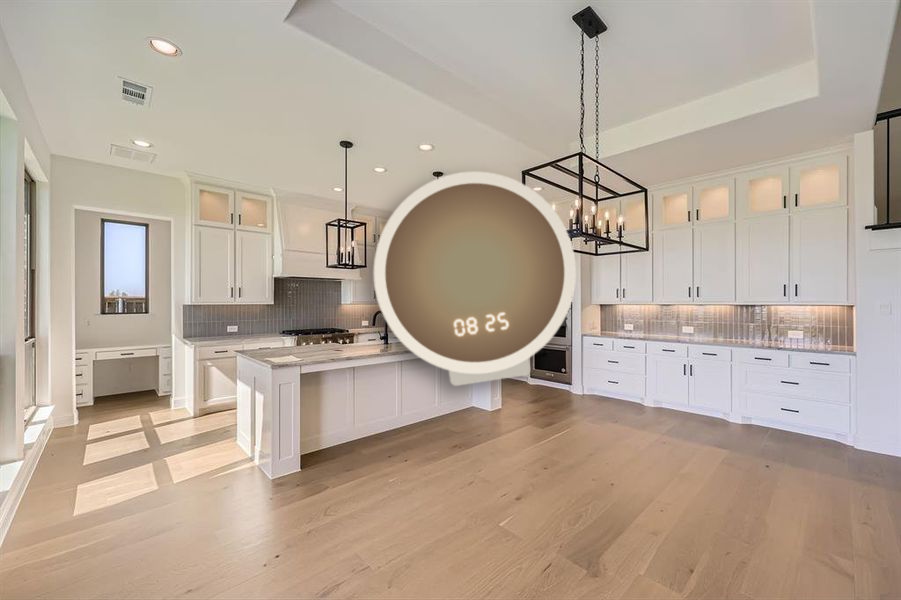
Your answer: **8:25**
